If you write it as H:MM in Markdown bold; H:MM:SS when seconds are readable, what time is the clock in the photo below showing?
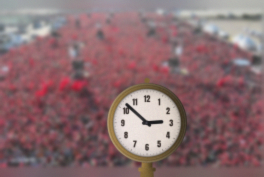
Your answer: **2:52**
